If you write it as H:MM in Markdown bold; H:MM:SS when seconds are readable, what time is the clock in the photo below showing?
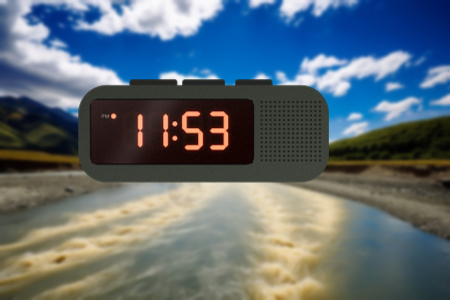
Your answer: **11:53**
